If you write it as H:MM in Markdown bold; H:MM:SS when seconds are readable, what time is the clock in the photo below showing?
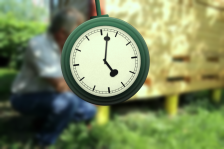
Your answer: **5:02**
